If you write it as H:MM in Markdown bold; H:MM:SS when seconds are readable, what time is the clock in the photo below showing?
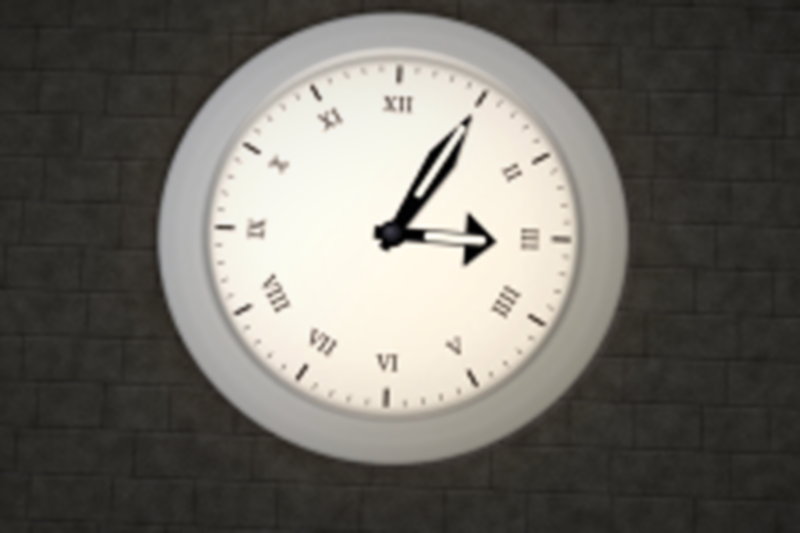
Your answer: **3:05**
